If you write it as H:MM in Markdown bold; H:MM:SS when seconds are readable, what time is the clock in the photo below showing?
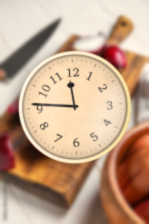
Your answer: **11:46**
